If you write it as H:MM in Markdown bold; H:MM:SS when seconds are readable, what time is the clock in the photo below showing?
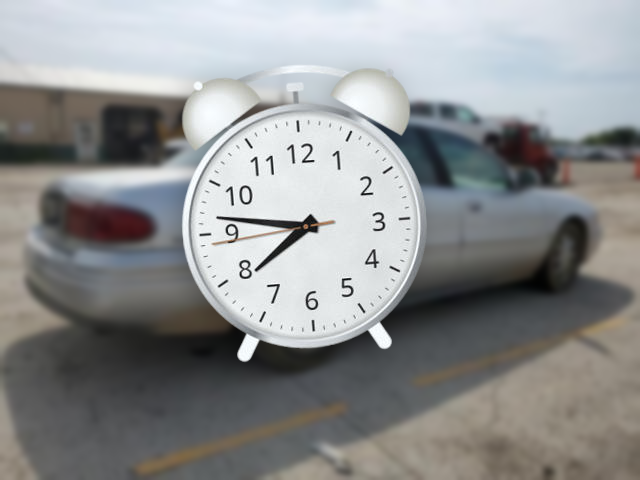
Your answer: **7:46:44**
